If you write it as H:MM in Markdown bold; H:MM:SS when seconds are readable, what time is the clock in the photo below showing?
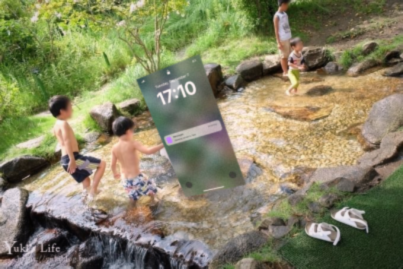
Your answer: **17:10**
